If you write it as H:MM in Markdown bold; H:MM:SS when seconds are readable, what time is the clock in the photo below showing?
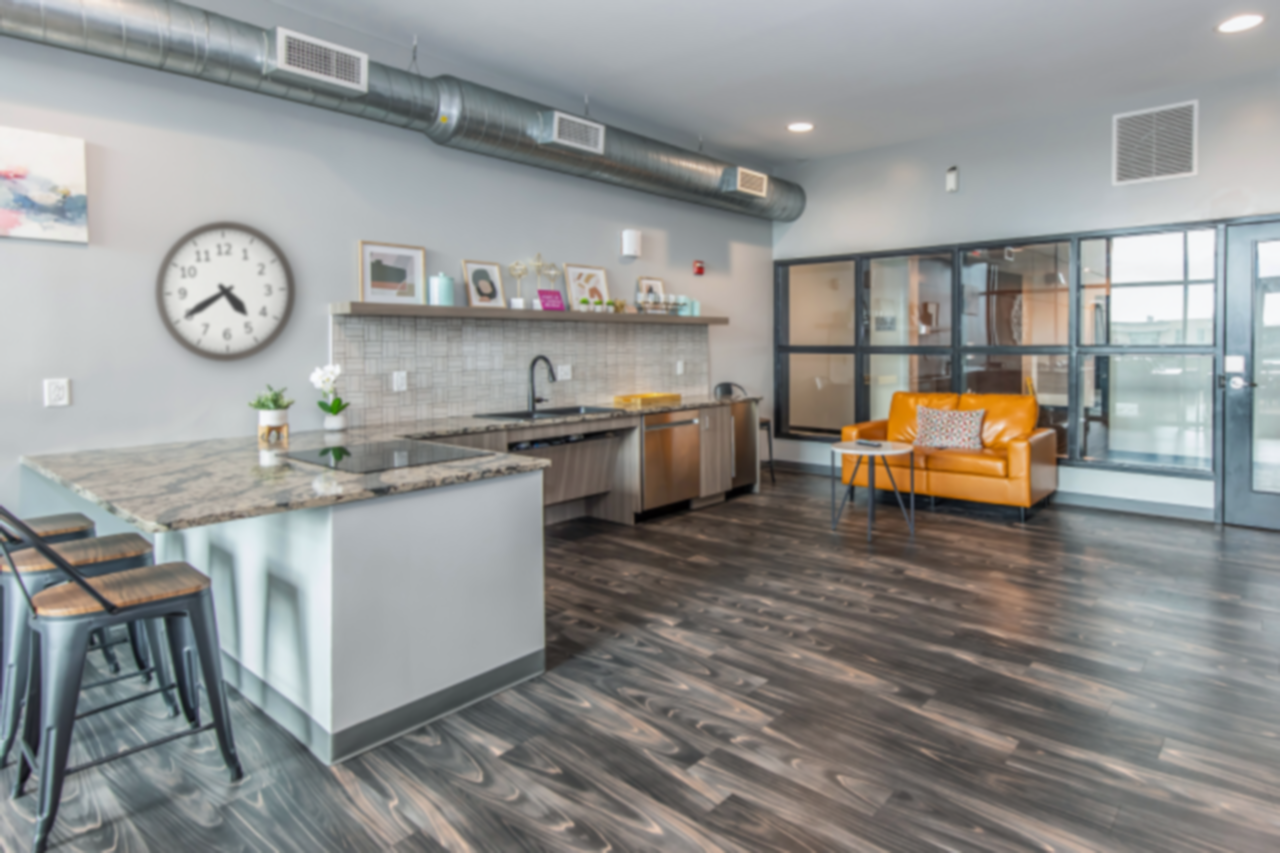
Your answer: **4:40**
